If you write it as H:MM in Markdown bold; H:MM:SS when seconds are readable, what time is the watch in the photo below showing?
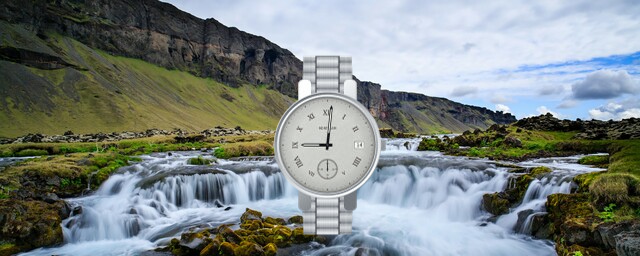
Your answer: **9:01**
